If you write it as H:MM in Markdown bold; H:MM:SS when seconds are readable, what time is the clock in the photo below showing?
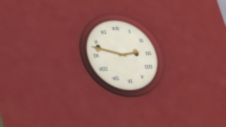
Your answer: **2:48**
